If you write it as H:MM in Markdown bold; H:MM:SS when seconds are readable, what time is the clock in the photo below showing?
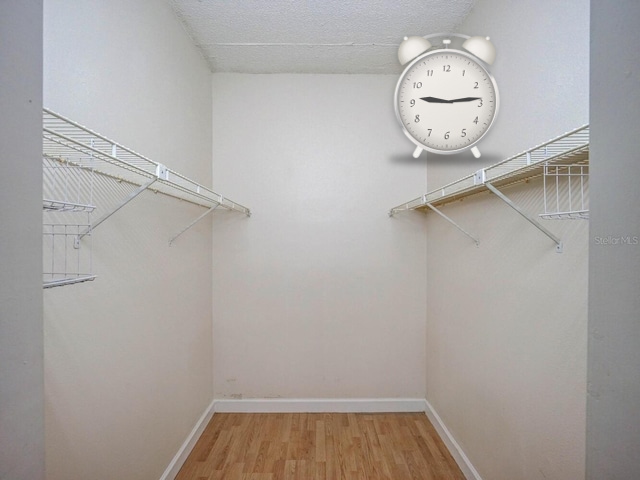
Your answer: **9:14**
